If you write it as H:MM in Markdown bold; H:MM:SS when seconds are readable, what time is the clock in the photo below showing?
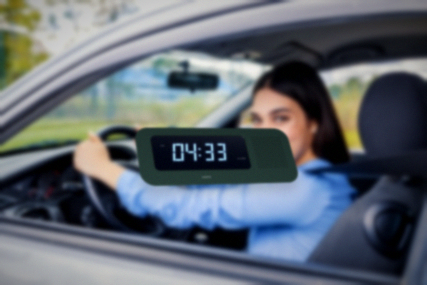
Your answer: **4:33**
